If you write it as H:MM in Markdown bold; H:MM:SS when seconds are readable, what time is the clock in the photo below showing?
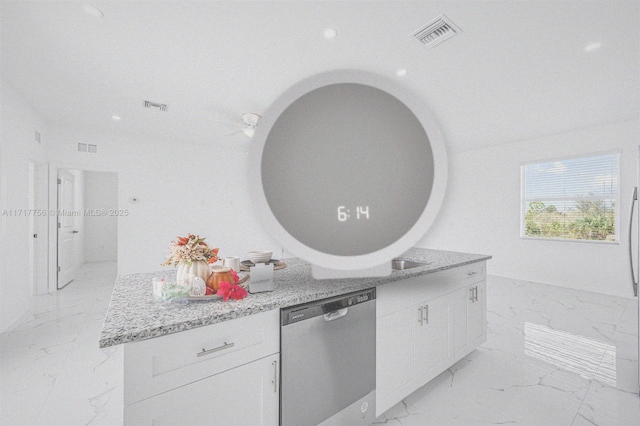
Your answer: **6:14**
